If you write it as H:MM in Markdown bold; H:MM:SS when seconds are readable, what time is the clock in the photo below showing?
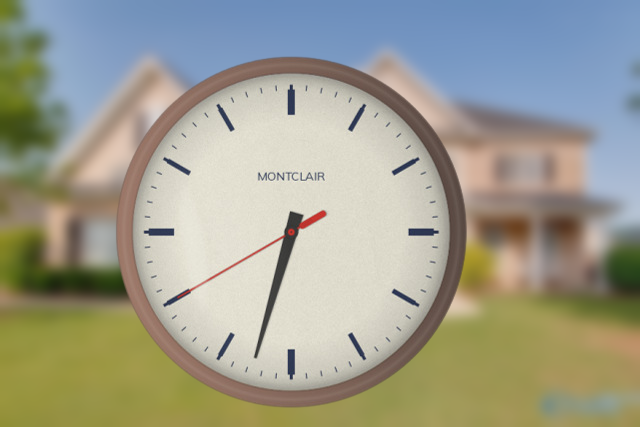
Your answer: **6:32:40**
